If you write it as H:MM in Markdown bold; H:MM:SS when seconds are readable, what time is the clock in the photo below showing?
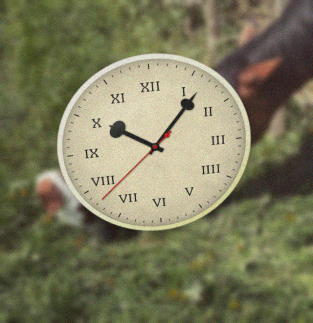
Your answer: **10:06:38**
